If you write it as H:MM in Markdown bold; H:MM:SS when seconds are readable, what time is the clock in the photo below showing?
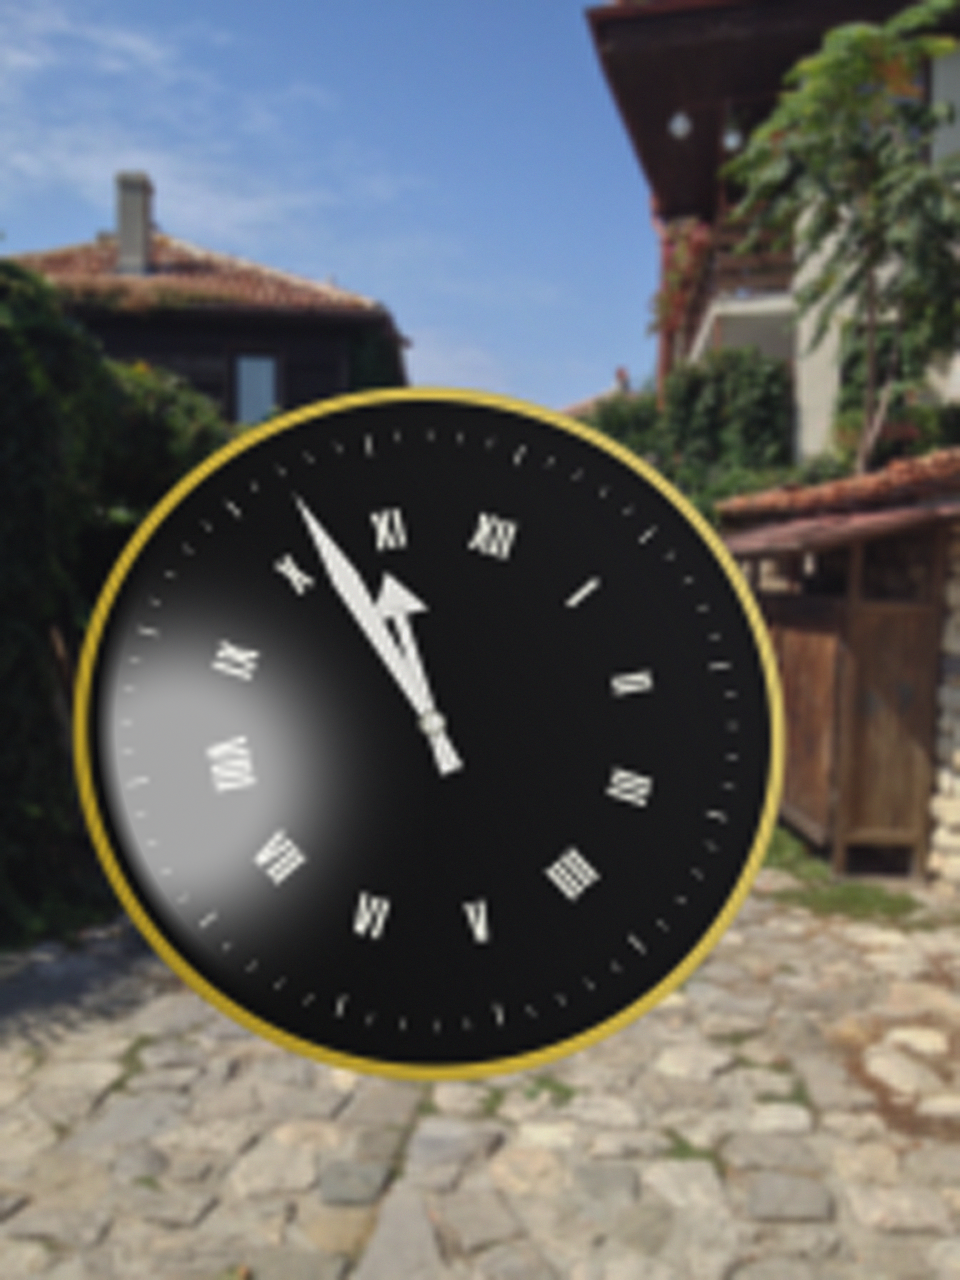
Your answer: **10:52**
